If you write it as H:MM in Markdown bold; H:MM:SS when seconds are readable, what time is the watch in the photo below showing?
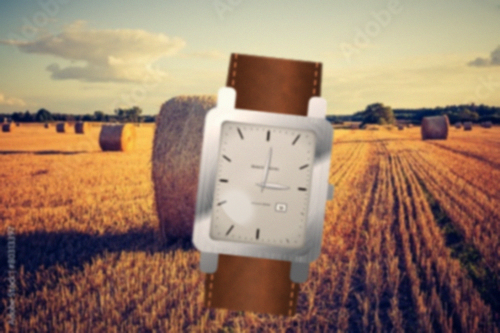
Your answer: **3:01**
